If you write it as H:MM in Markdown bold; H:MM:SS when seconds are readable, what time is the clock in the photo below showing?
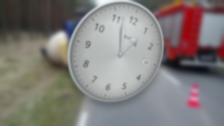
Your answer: **12:57**
